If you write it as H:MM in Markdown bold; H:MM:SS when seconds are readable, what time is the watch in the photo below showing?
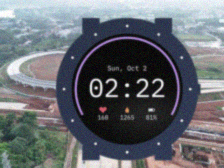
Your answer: **2:22**
